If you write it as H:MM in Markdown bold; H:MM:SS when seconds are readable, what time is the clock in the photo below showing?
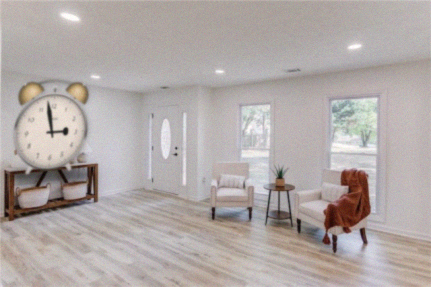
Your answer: **2:58**
